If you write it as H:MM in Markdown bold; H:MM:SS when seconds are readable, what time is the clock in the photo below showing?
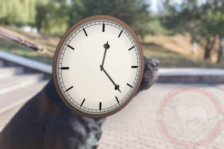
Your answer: **12:23**
